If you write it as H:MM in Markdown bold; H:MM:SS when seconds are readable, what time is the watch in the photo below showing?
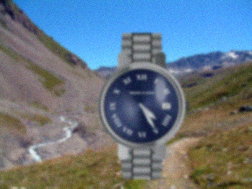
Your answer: **4:25**
